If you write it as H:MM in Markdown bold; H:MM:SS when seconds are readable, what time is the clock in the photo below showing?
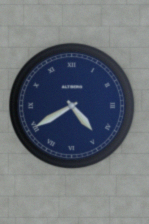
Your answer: **4:40**
